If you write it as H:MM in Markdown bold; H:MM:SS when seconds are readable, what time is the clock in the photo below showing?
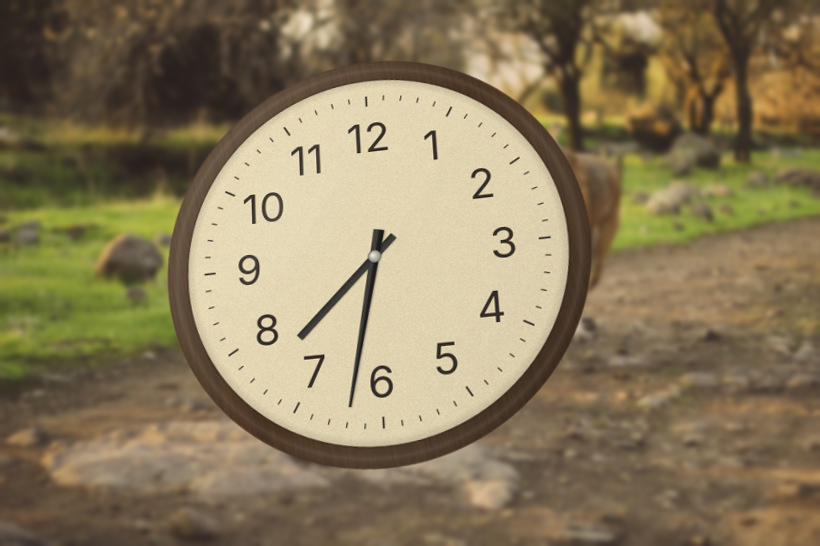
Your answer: **7:32**
